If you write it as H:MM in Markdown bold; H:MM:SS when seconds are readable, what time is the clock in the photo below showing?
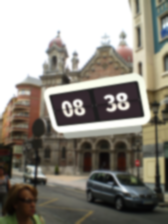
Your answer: **8:38**
